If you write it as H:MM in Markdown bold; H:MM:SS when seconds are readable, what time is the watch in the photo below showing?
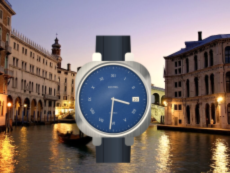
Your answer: **3:31**
